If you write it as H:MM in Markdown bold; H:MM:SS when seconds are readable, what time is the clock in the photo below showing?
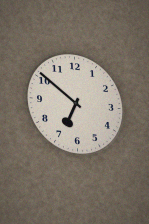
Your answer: **6:51**
